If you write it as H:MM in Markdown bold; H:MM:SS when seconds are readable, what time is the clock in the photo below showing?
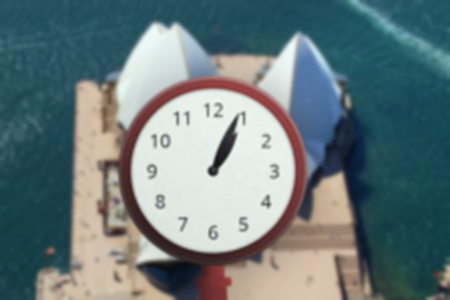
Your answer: **1:04**
